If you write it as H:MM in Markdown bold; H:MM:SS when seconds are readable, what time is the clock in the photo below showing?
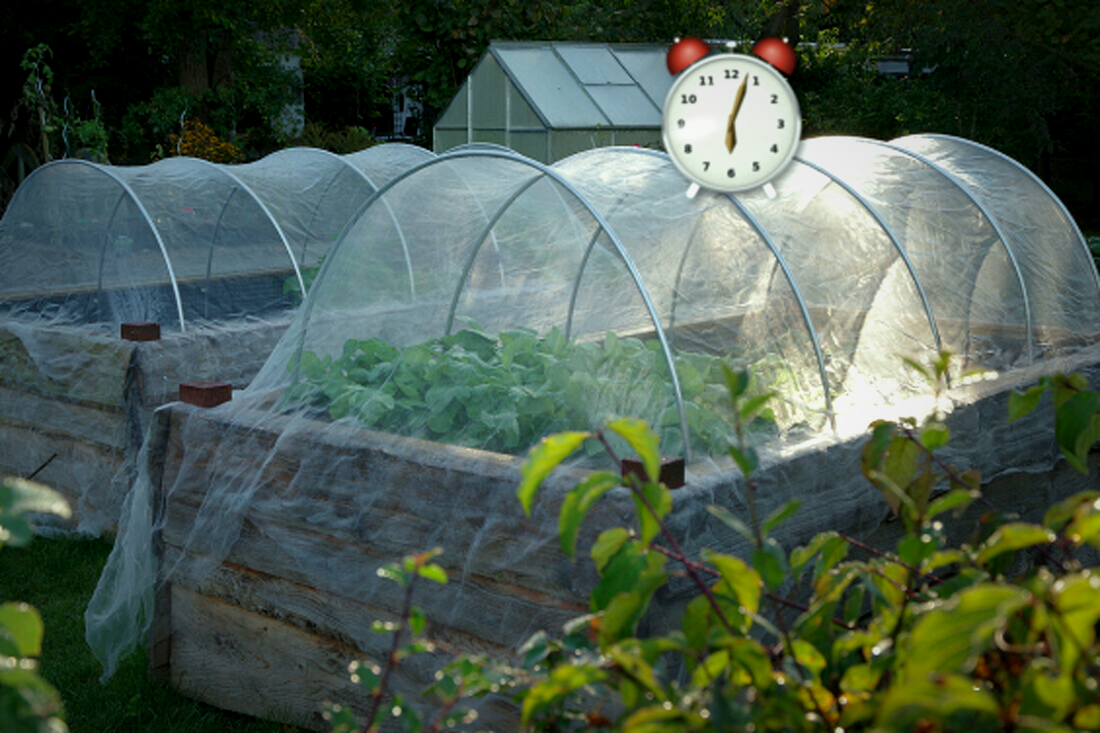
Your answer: **6:03**
